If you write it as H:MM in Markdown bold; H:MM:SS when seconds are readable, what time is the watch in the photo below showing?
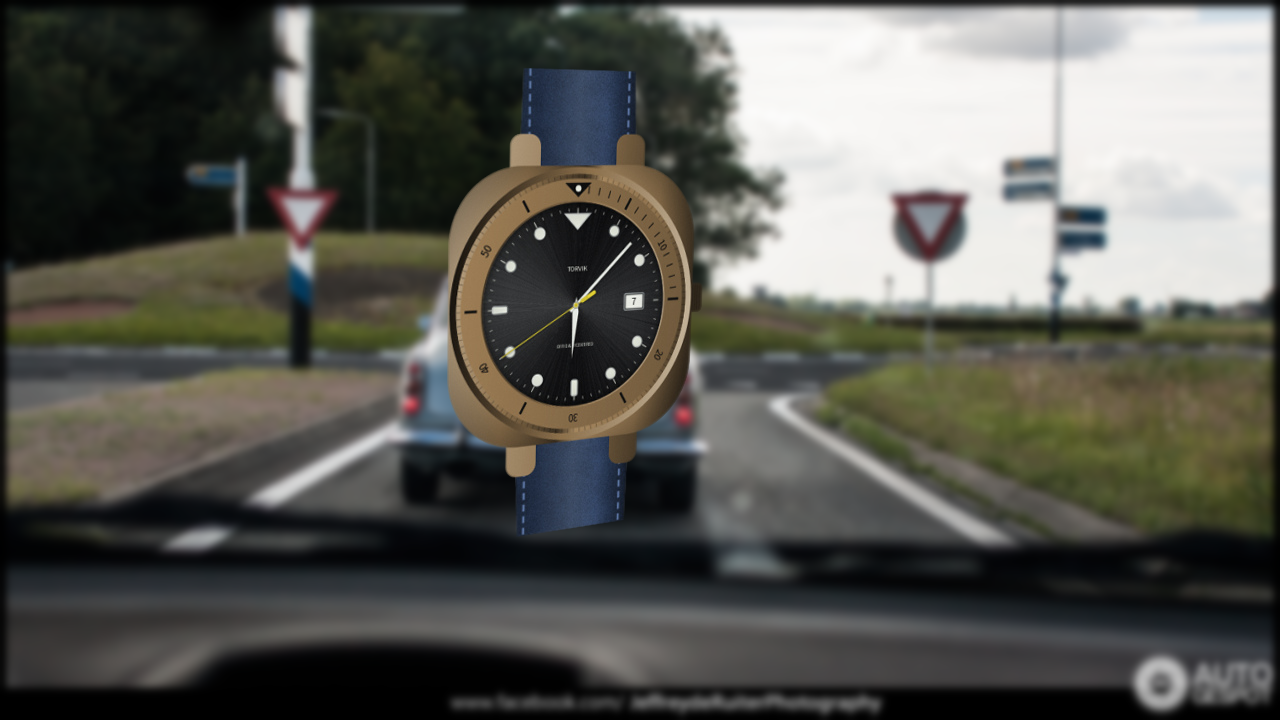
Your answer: **6:07:40**
